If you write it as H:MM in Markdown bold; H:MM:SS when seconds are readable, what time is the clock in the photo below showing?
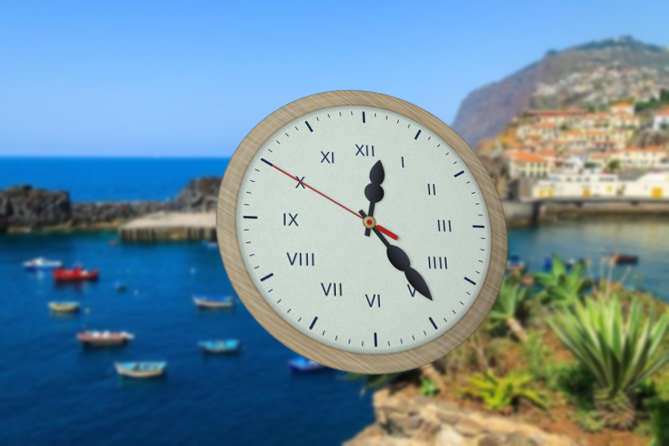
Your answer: **12:23:50**
